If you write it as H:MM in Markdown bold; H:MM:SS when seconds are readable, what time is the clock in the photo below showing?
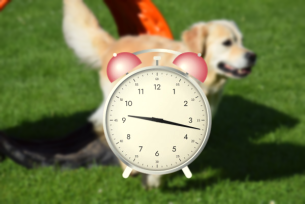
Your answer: **9:17**
